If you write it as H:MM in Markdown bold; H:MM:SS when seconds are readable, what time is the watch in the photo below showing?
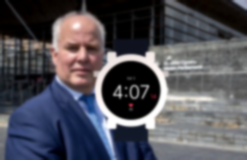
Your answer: **4:07**
